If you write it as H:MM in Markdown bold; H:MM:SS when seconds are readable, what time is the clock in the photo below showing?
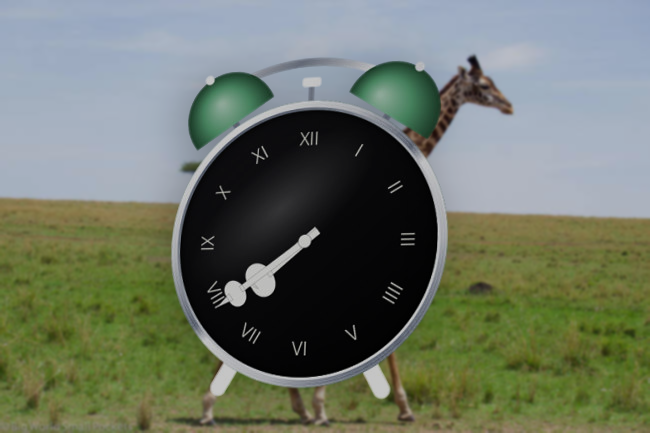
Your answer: **7:39**
